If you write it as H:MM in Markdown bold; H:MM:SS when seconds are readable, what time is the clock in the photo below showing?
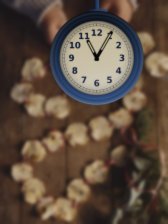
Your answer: **11:05**
